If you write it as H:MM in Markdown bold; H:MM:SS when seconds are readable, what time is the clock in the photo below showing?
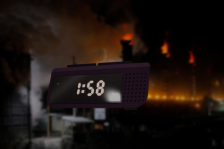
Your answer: **1:58**
